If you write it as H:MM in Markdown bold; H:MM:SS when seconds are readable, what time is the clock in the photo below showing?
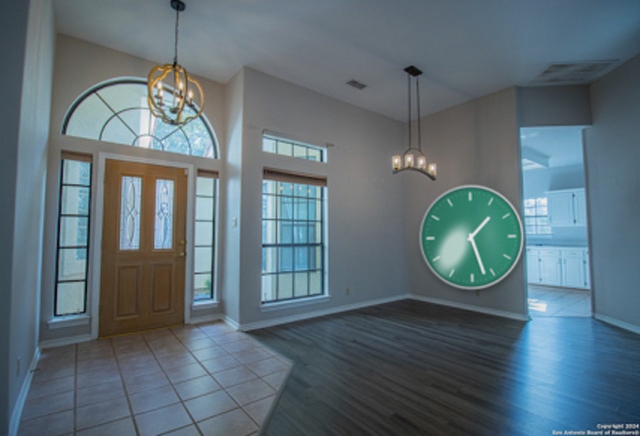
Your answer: **1:27**
